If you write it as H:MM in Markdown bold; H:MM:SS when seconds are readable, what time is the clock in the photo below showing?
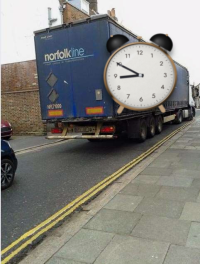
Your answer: **8:50**
